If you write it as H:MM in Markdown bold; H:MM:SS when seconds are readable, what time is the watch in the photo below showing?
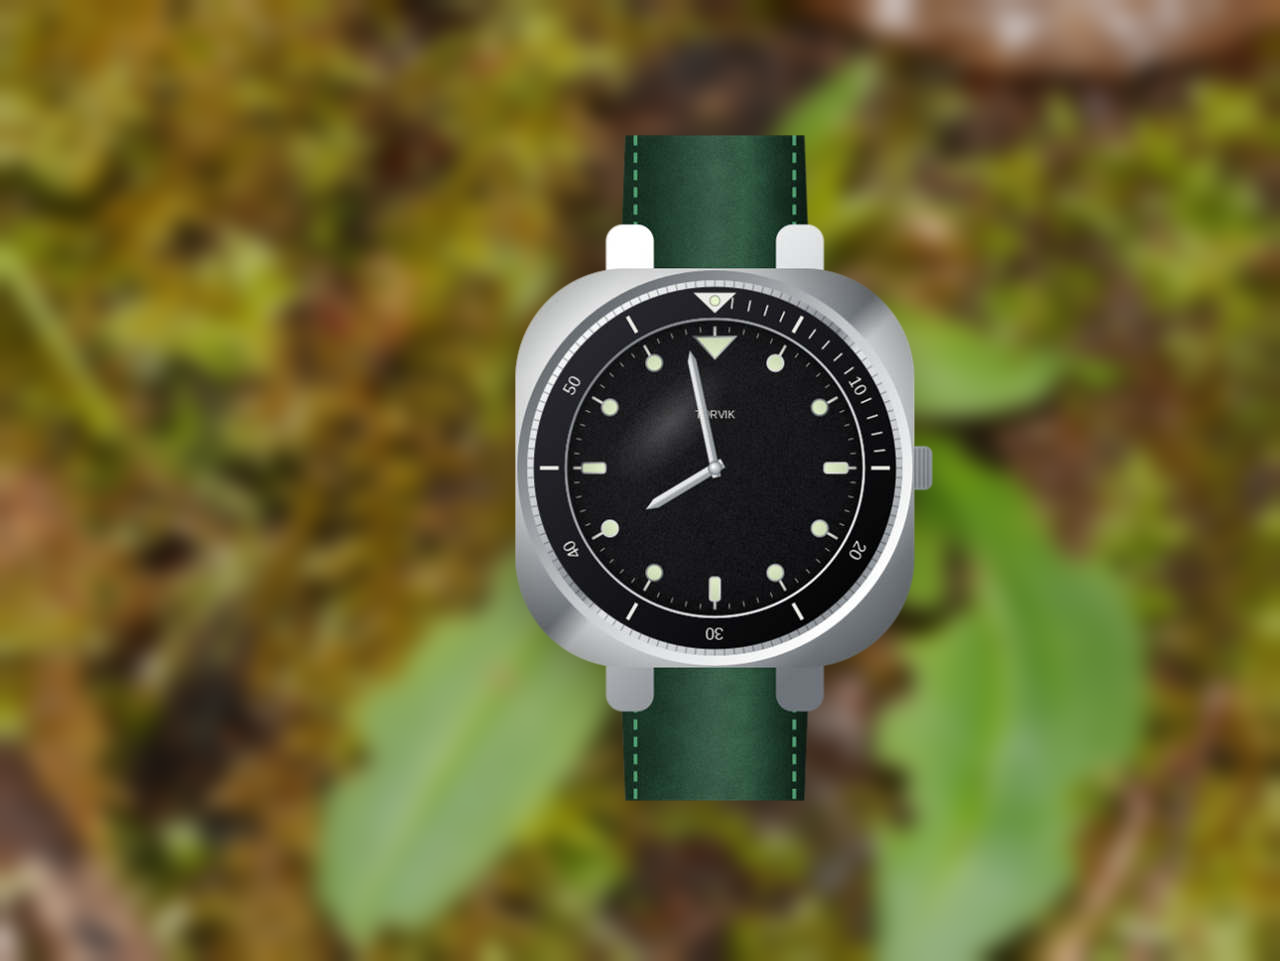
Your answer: **7:58**
